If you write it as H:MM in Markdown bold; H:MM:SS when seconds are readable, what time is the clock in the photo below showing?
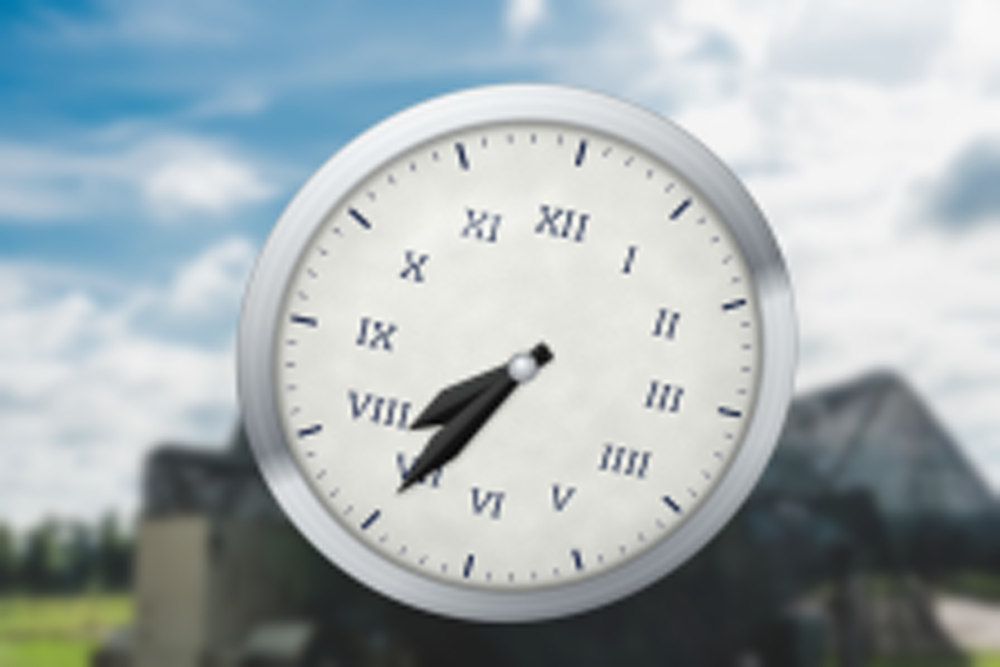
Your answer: **7:35**
